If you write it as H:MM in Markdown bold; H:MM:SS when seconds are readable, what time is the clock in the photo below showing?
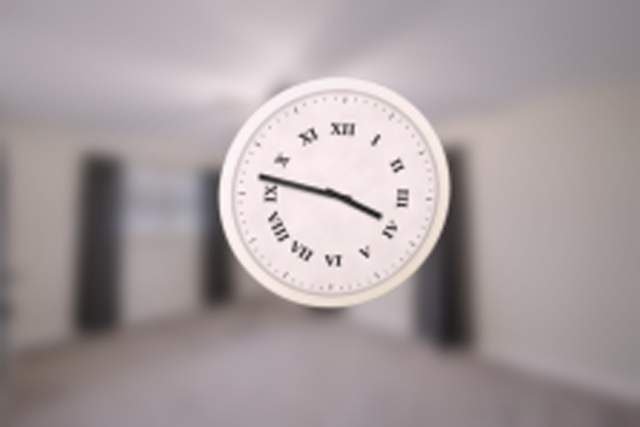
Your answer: **3:47**
